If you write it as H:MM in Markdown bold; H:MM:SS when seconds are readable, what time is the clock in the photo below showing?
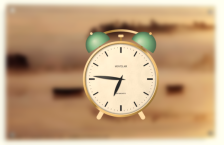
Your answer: **6:46**
